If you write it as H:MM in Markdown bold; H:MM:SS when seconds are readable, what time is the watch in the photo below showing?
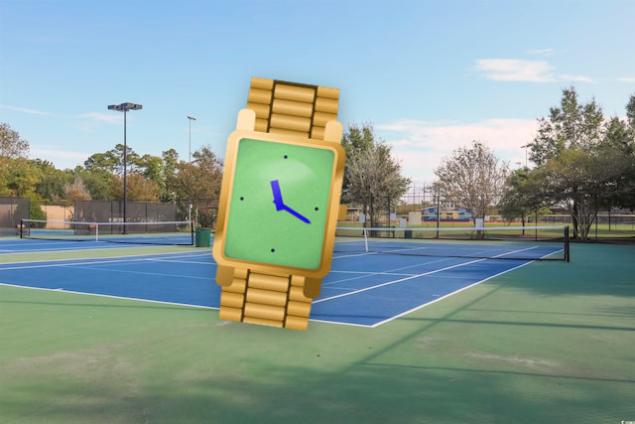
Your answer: **11:19**
